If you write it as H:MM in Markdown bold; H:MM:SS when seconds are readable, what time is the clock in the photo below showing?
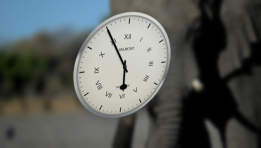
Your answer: **5:55**
